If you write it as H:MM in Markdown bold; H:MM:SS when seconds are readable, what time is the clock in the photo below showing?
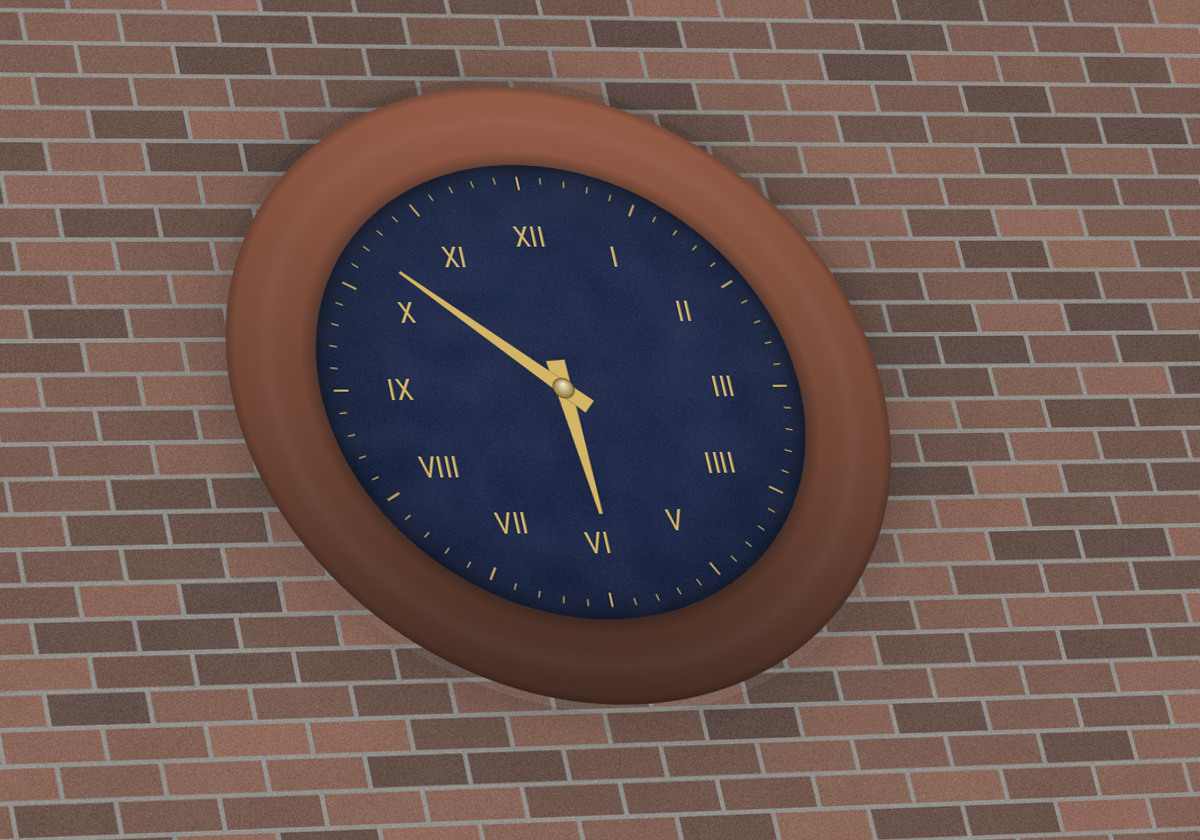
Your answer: **5:52**
